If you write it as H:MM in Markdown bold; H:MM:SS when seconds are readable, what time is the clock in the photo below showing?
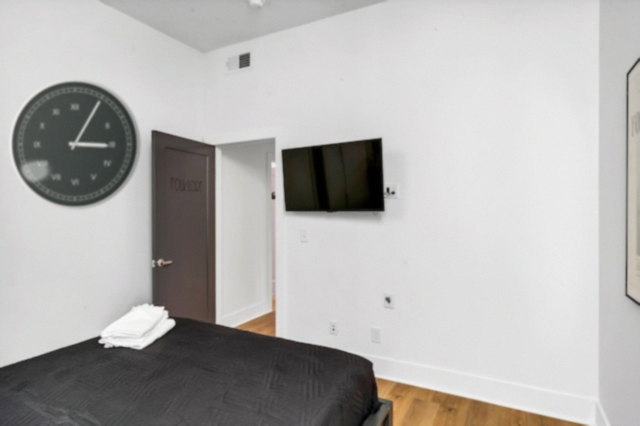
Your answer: **3:05**
